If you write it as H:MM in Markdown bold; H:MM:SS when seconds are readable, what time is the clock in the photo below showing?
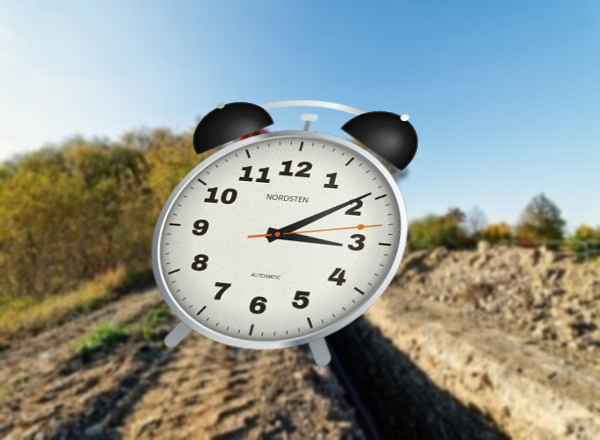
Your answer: **3:09:13**
